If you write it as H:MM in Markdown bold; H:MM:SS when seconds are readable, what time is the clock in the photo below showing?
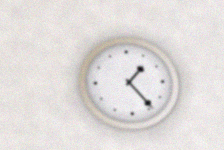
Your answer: **1:24**
